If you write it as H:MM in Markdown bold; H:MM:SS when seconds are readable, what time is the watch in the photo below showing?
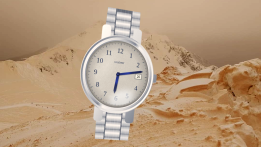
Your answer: **6:13**
